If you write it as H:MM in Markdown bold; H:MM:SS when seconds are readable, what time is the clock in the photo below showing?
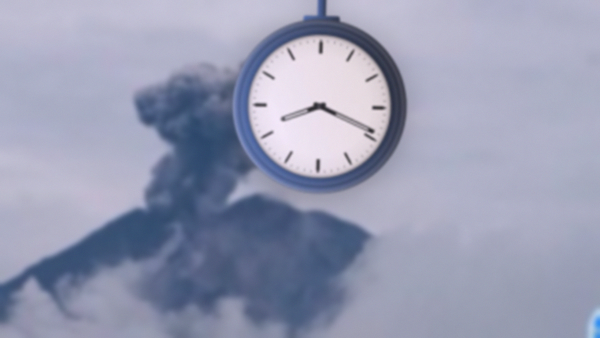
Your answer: **8:19**
